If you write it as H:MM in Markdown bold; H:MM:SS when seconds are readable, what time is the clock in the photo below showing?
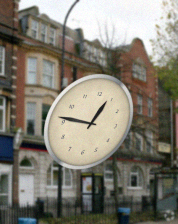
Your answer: **12:46**
